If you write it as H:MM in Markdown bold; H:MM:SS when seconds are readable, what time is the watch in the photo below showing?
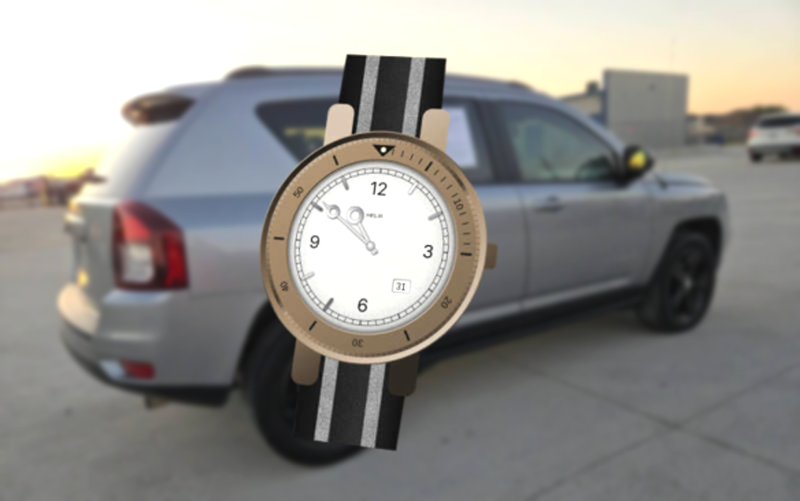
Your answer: **10:51**
